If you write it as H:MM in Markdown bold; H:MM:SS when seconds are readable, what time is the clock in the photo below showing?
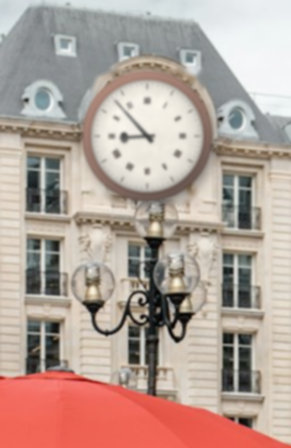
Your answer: **8:53**
